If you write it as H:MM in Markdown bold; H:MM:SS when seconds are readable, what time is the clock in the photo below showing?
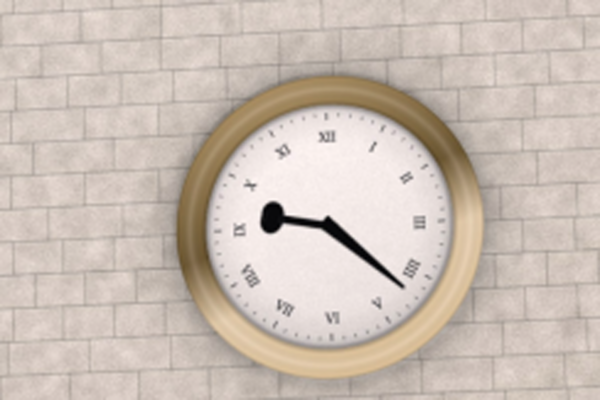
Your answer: **9:22**
